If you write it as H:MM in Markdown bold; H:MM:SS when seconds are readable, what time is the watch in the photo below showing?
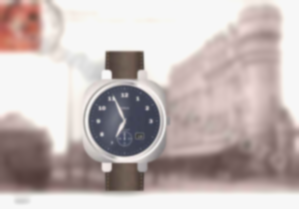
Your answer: **6:56**
